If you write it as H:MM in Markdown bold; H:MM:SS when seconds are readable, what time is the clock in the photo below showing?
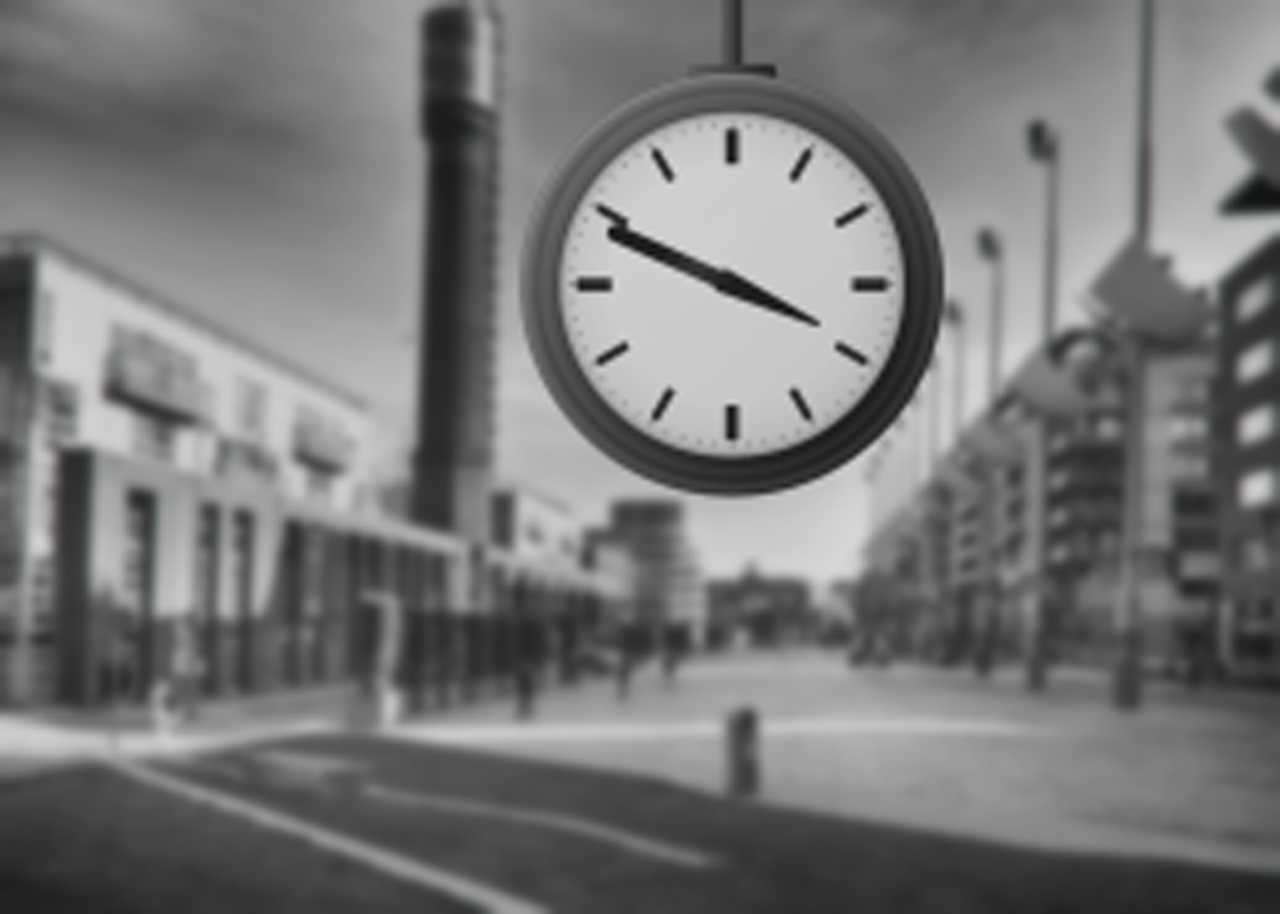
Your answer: **3:49**
